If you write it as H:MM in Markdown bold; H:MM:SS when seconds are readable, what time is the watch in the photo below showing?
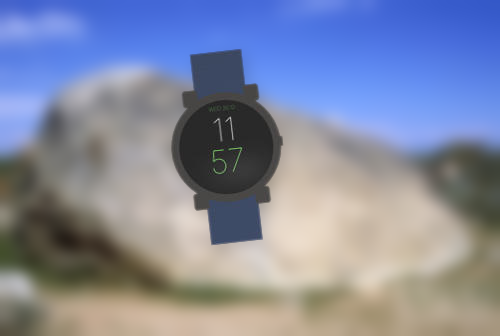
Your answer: **11:57**
